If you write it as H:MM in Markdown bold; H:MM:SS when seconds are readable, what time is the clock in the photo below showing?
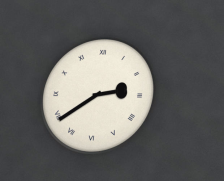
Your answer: **2:39**
